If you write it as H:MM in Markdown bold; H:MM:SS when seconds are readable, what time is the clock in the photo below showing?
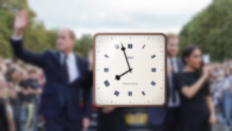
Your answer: **7:57**
